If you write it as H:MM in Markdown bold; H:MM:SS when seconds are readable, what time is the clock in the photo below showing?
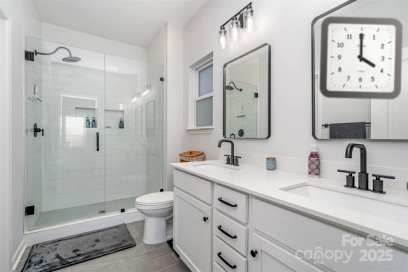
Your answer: **4:00**
